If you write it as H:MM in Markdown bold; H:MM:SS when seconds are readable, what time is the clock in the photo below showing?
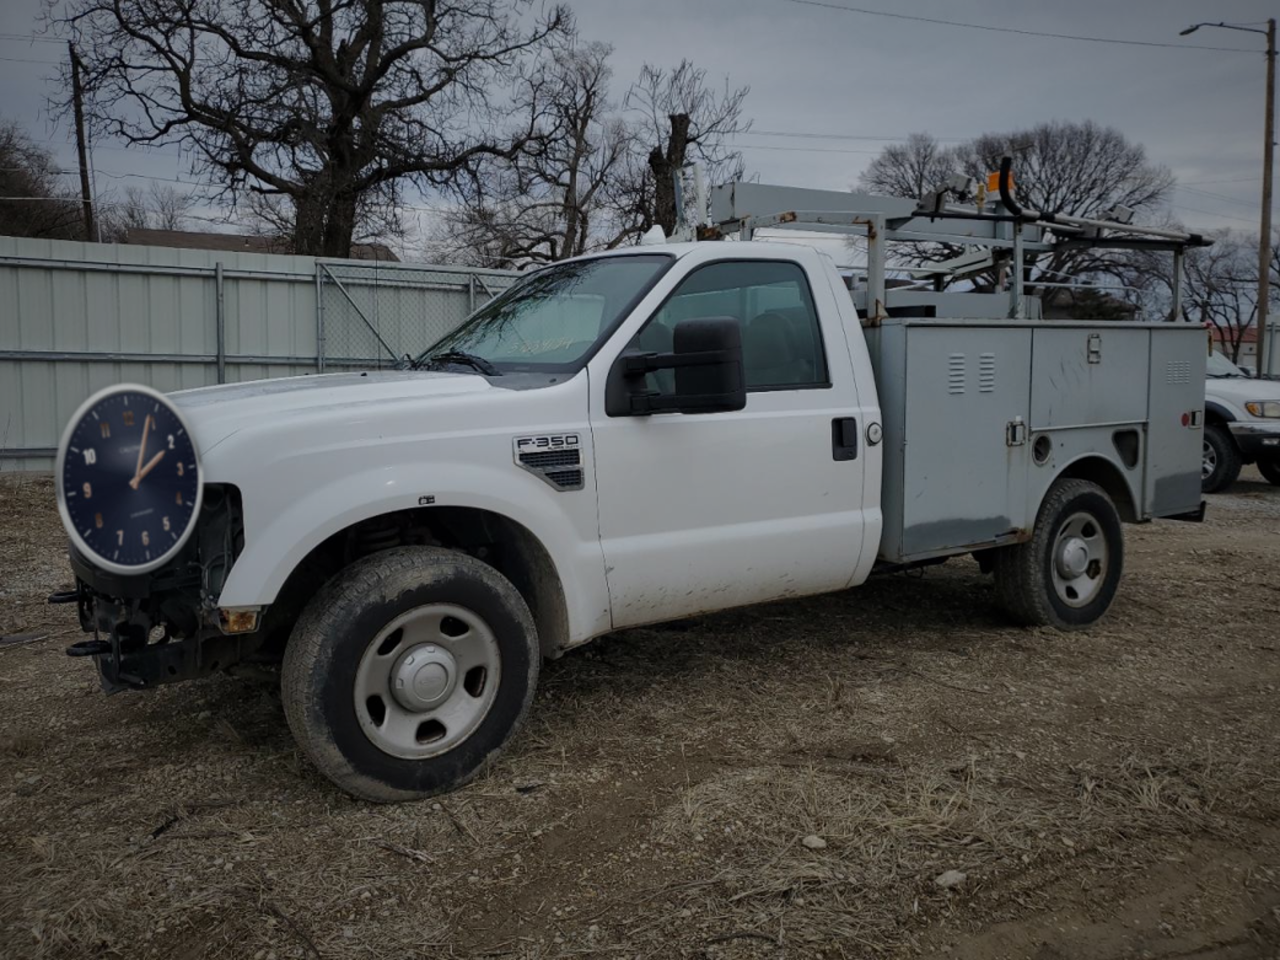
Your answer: **2:04**
